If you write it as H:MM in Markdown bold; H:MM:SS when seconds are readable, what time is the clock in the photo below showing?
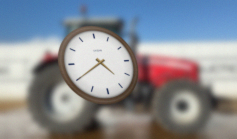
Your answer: **4:40**
